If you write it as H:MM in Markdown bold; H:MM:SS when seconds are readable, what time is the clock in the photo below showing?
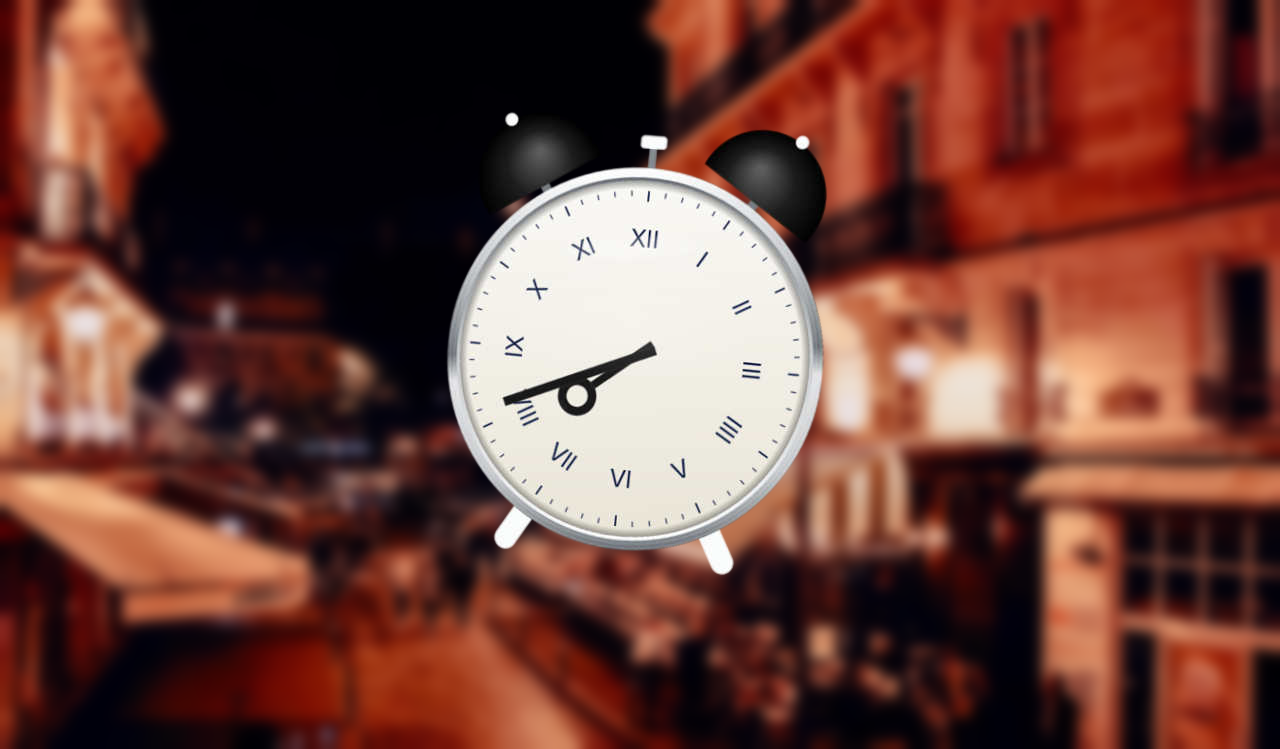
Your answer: **7:41**
